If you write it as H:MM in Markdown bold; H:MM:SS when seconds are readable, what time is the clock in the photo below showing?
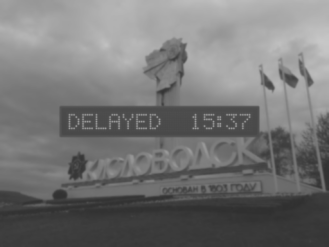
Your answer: **15:37**
